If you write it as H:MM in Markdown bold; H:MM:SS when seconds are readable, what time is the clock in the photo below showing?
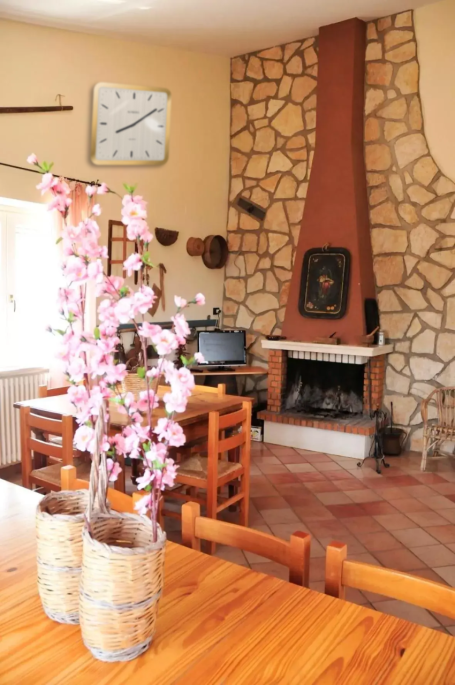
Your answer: **8:09**
